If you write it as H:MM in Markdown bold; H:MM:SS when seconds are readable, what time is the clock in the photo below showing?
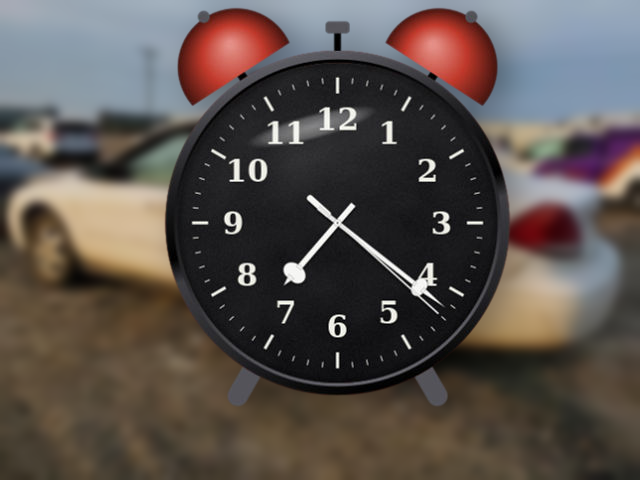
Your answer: **7:21:22**
